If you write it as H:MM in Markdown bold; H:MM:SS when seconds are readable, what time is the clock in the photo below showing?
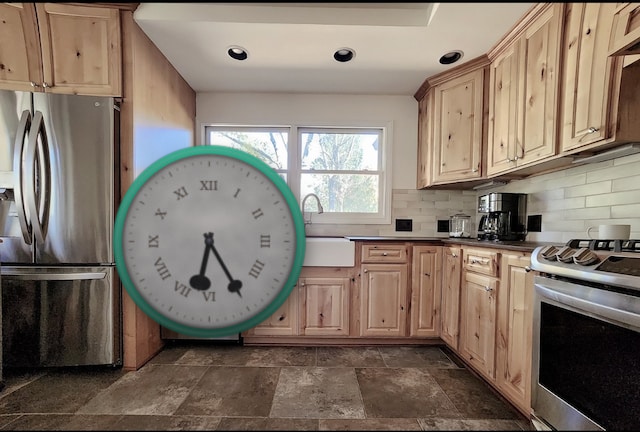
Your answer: **6:25**
